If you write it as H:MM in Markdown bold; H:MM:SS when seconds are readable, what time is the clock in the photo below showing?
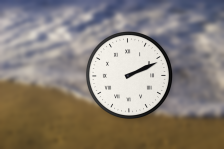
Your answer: **2:11**
